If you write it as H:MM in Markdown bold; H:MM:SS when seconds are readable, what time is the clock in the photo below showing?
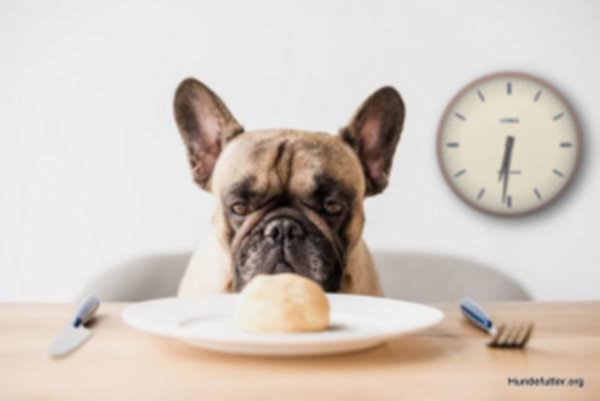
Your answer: **6:31**
